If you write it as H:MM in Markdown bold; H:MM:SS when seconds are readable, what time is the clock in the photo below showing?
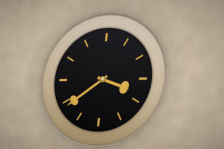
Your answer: **3:39**
